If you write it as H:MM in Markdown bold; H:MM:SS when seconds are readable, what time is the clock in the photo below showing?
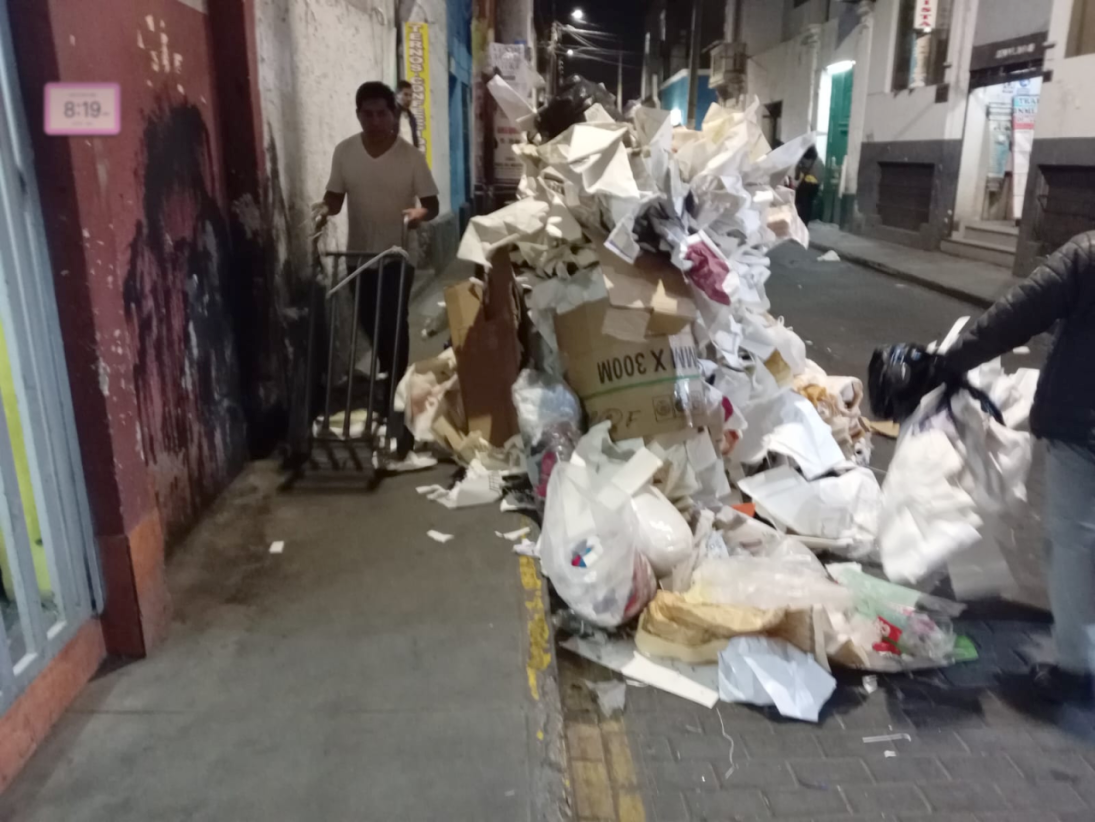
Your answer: **8:19**
